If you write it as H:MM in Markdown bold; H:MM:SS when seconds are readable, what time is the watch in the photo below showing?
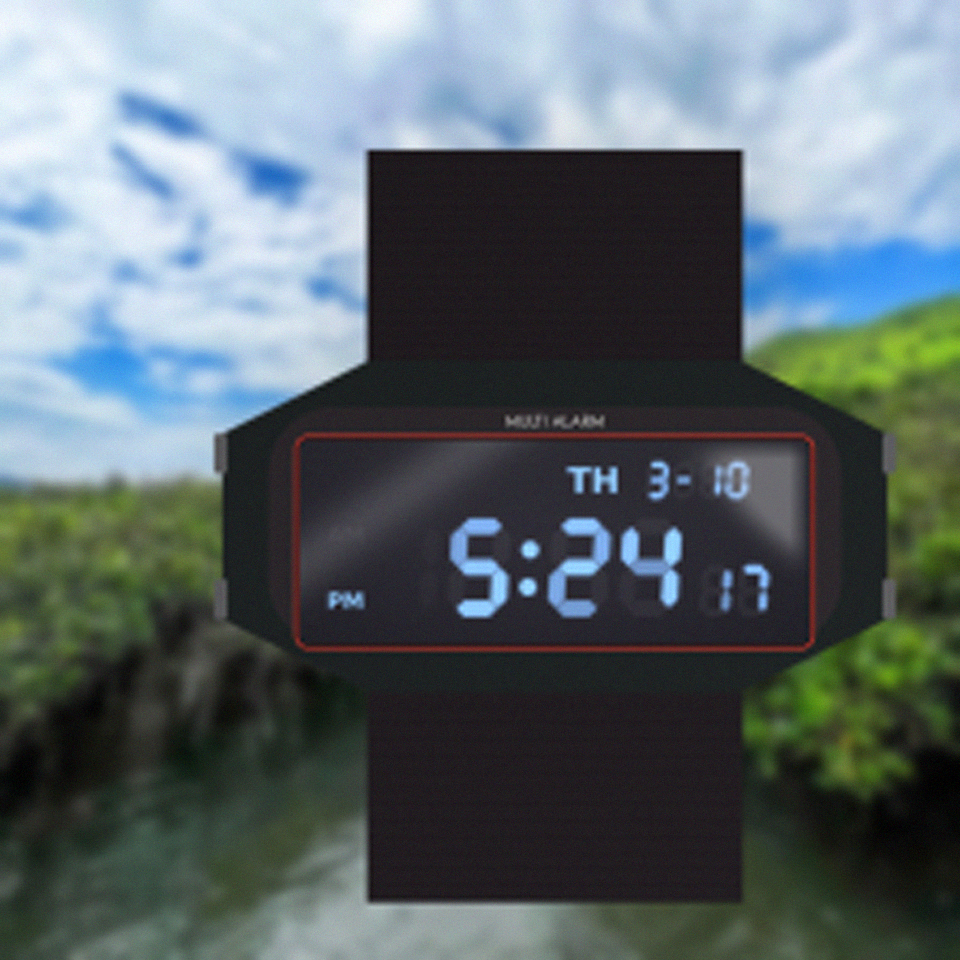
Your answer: **5:24:17**
